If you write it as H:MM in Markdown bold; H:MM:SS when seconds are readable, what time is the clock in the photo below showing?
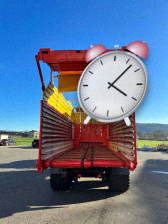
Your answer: **4:07**
